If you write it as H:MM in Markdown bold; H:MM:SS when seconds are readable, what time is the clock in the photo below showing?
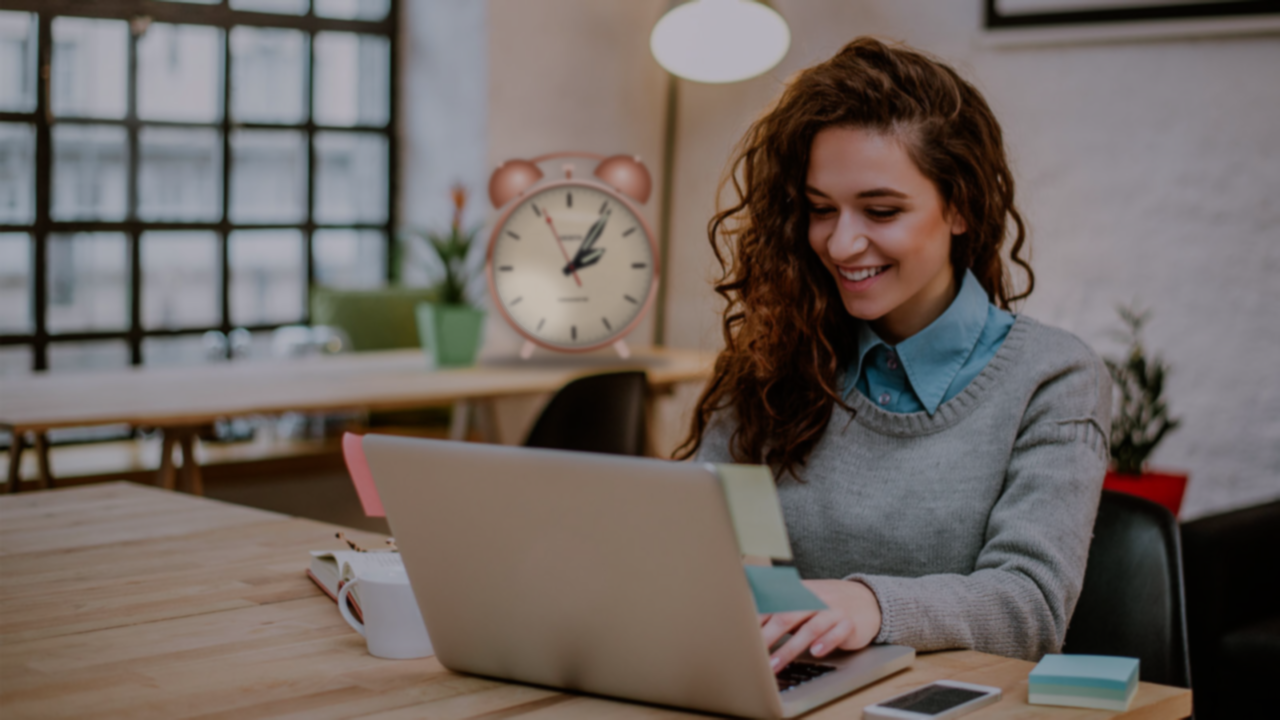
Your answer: **2:05:56**
